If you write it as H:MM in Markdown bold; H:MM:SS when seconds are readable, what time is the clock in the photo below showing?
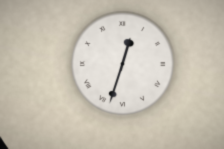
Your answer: **12:33**
